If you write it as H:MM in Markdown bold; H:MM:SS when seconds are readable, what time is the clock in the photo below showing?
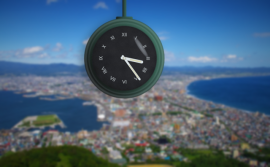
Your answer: **3:24**
